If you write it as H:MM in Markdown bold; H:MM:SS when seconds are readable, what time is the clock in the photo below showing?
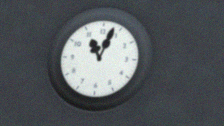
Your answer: **11:03**
